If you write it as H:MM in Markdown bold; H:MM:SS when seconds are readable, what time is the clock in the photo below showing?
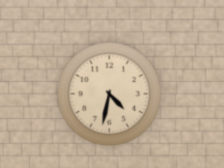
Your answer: **4:32**
